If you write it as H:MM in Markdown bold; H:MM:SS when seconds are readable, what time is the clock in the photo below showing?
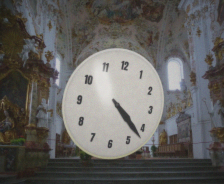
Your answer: **4:22**
